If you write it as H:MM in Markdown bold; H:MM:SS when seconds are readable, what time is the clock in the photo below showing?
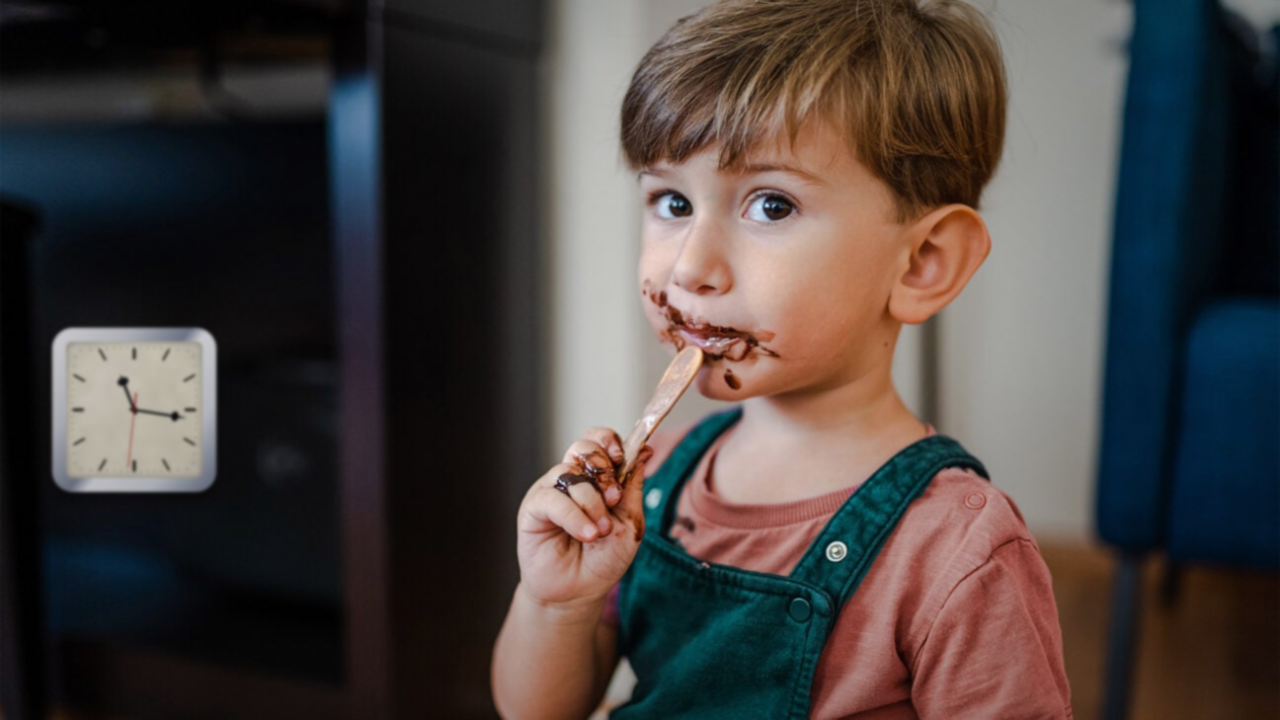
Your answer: **11:16:31**
